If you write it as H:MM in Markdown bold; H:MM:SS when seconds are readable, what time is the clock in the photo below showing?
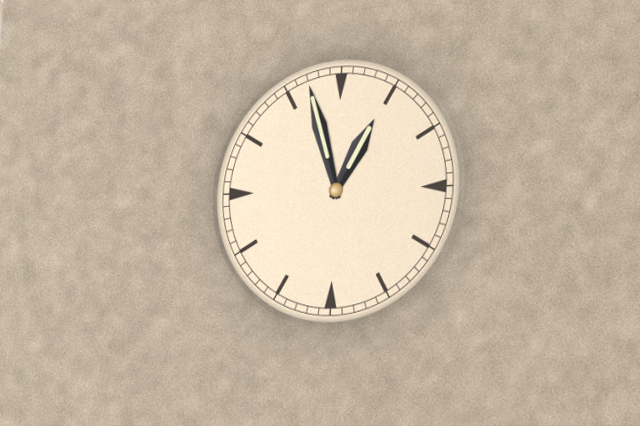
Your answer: **12:57**
